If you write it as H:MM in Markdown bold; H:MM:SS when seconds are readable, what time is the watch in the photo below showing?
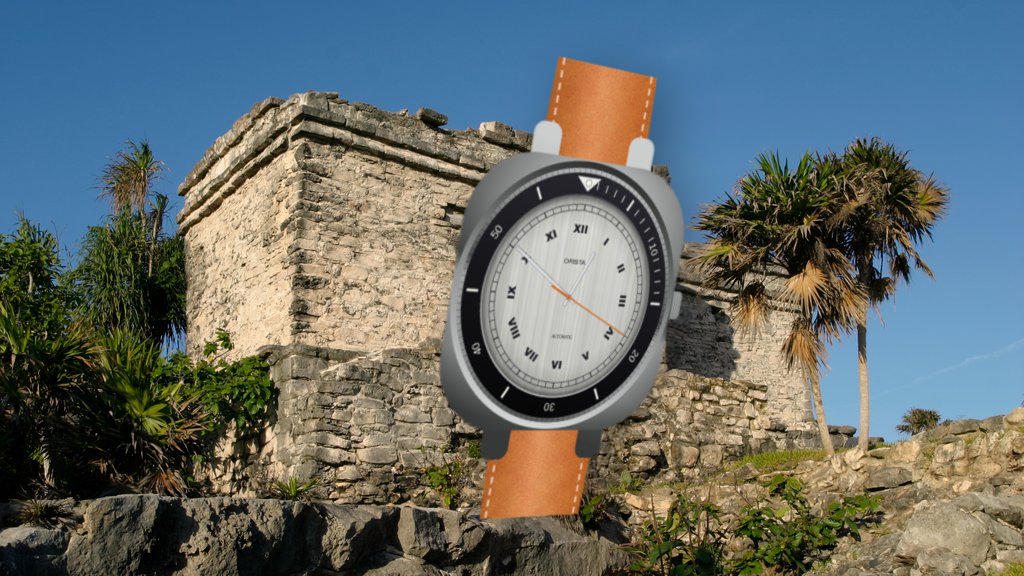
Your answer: **12:50:19**
